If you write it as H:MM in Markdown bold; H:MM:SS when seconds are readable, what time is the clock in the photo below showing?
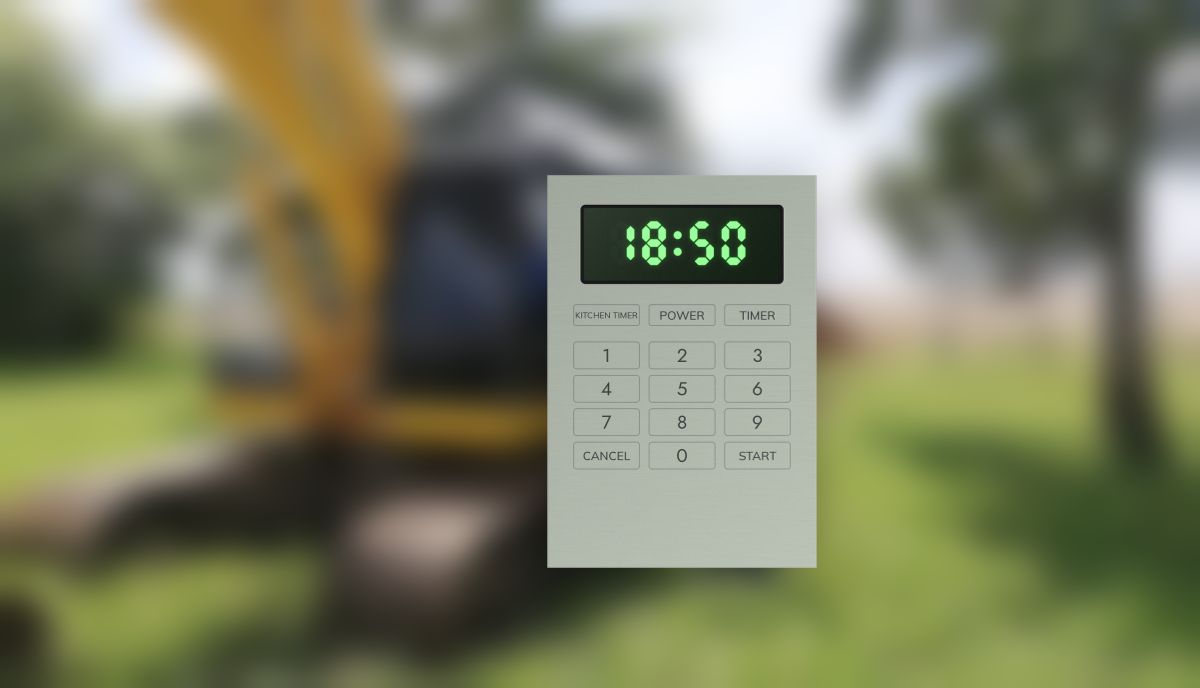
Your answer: **18:50**
